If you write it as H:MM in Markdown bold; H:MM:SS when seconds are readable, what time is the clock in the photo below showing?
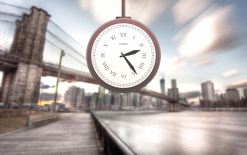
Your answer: **2:24**
